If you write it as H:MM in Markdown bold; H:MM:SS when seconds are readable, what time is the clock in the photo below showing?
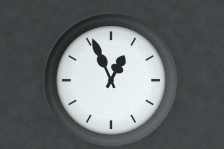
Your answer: **12:56**
